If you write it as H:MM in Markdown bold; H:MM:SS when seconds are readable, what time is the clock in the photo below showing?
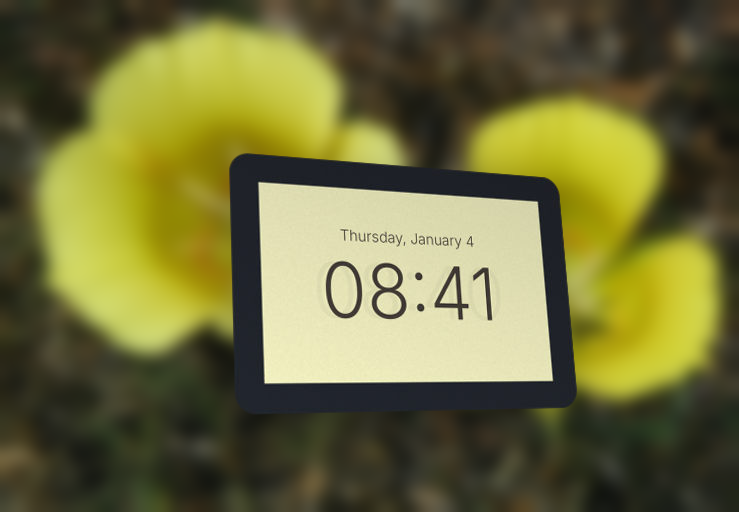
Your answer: **8:41**
